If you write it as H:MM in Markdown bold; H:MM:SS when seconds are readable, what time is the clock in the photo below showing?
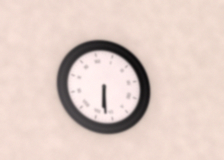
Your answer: **6:32**
